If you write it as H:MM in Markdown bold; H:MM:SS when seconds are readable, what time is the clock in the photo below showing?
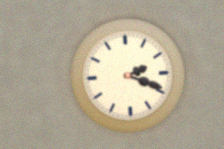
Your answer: **2:19**
